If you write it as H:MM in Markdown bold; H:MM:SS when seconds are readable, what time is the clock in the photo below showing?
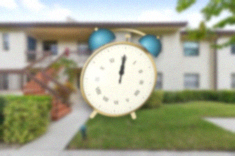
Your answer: **12:00**
